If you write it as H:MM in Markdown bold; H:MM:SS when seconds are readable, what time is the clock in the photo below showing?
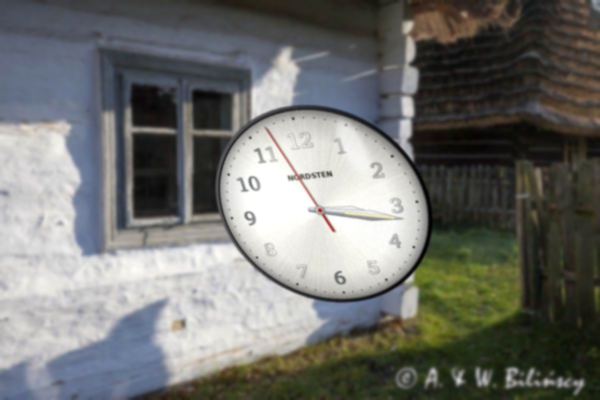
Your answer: **3:16:57**
